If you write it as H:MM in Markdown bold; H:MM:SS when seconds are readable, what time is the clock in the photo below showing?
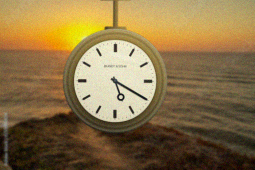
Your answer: **5:20**
